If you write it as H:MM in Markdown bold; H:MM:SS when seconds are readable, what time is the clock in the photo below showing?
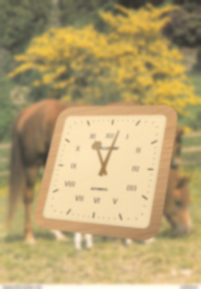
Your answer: **11:02**
